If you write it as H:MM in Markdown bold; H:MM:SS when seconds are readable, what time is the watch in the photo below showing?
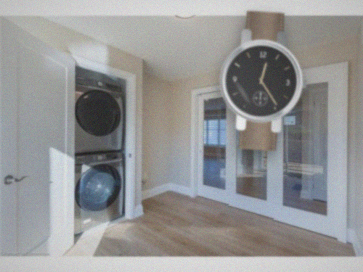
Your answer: **12:24**
